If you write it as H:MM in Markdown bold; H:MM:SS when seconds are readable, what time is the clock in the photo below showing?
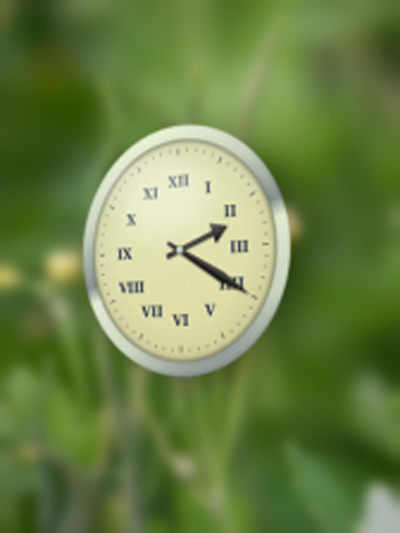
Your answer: **2:20**
